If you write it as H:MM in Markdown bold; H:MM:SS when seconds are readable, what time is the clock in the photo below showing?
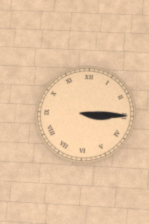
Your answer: **3:15**
